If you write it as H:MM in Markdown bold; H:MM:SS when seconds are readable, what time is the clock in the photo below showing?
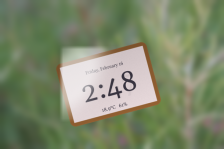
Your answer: **2:48**
